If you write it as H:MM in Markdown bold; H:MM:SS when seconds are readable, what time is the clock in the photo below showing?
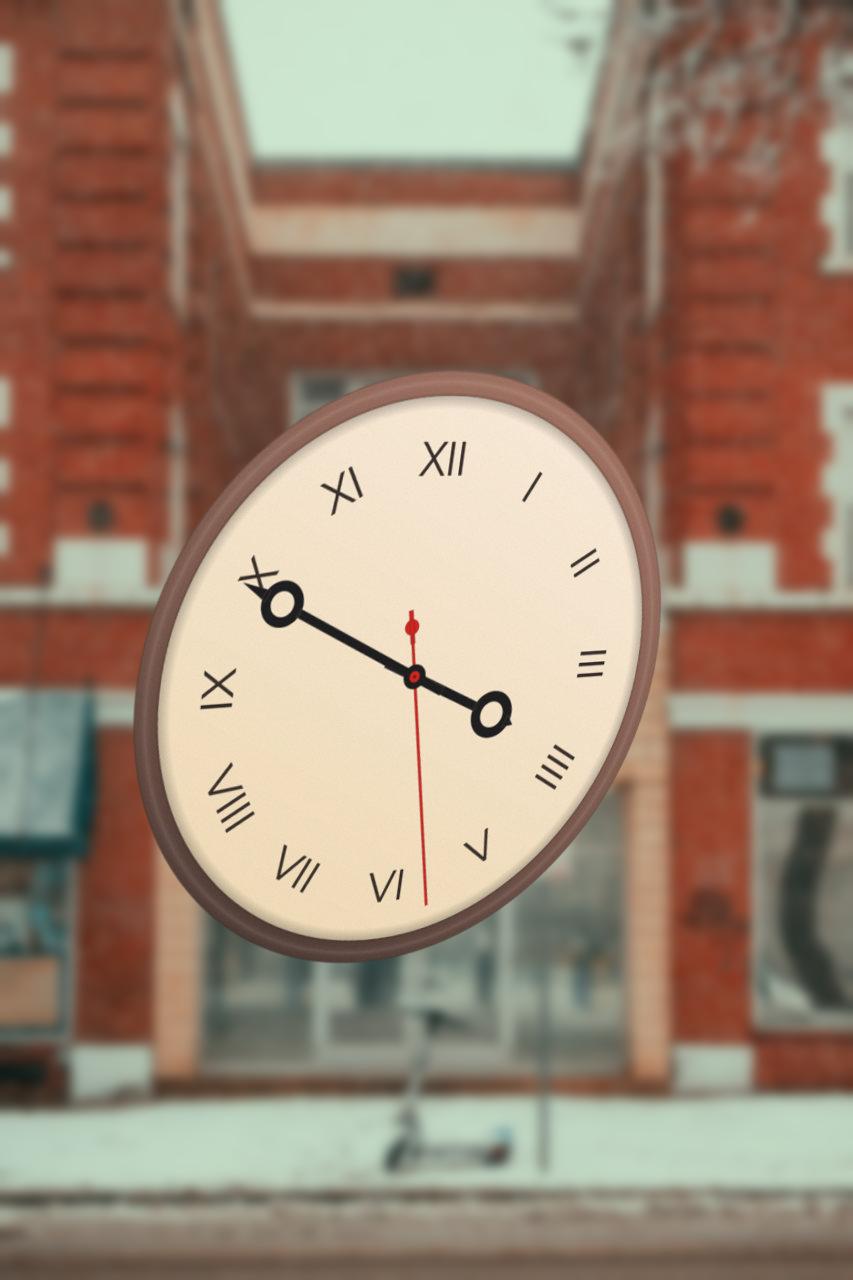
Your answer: **3:49:28**
